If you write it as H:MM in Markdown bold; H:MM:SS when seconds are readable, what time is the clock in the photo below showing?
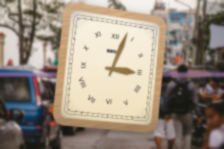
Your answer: **3:03**
